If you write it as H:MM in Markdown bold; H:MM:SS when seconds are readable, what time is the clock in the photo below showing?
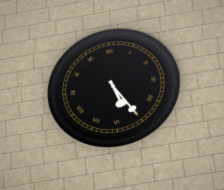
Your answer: **5:25**
